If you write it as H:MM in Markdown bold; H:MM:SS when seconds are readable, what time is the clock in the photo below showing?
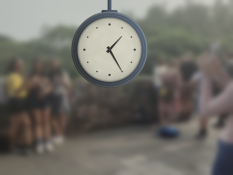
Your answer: **1:25**
